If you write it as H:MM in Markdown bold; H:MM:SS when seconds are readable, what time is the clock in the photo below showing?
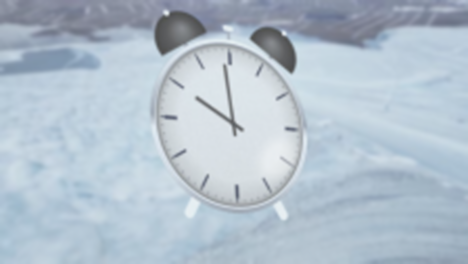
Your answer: **9:59**
